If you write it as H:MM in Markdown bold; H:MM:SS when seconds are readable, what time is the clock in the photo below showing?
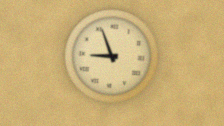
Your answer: **8:56**
